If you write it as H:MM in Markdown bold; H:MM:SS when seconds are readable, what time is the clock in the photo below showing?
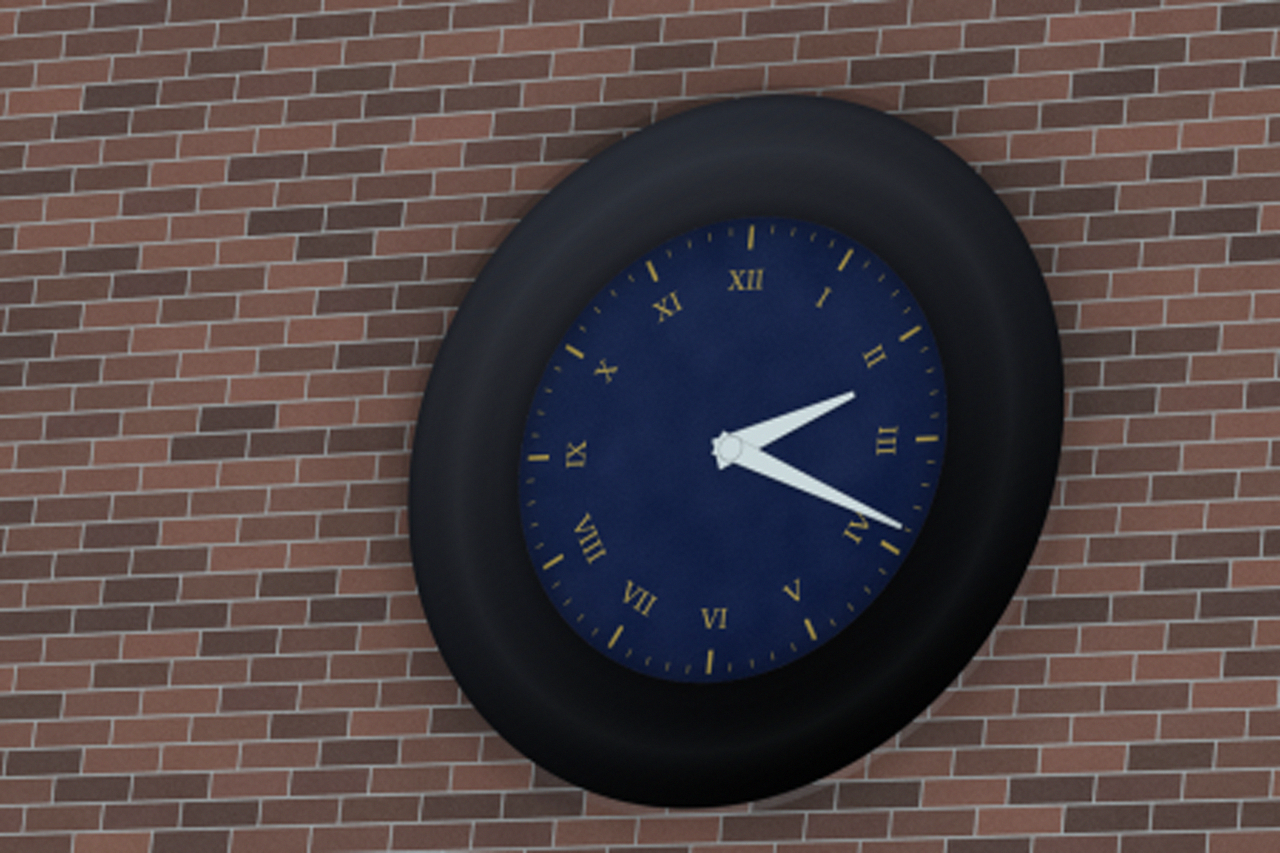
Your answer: **2:19**
